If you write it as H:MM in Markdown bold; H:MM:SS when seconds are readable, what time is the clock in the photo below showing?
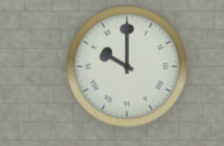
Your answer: **10:00**
